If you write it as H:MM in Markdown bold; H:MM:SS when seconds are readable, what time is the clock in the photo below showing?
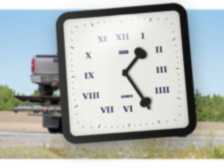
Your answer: **1:25**
